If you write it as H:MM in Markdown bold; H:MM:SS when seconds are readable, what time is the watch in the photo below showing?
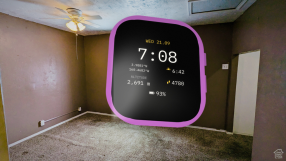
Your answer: **7:08**
